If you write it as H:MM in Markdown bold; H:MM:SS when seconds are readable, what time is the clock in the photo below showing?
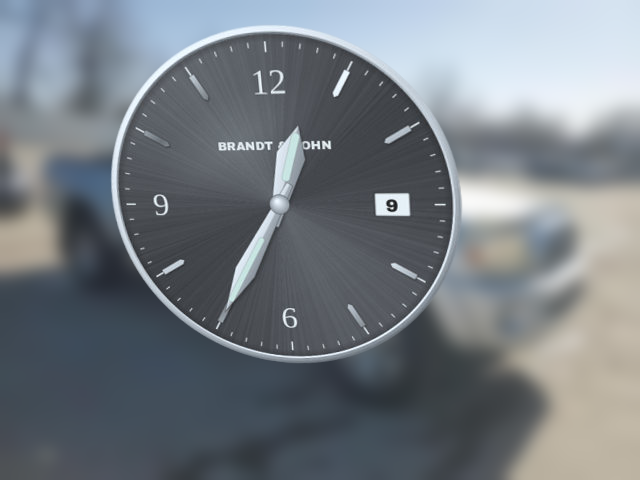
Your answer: **12:35**
